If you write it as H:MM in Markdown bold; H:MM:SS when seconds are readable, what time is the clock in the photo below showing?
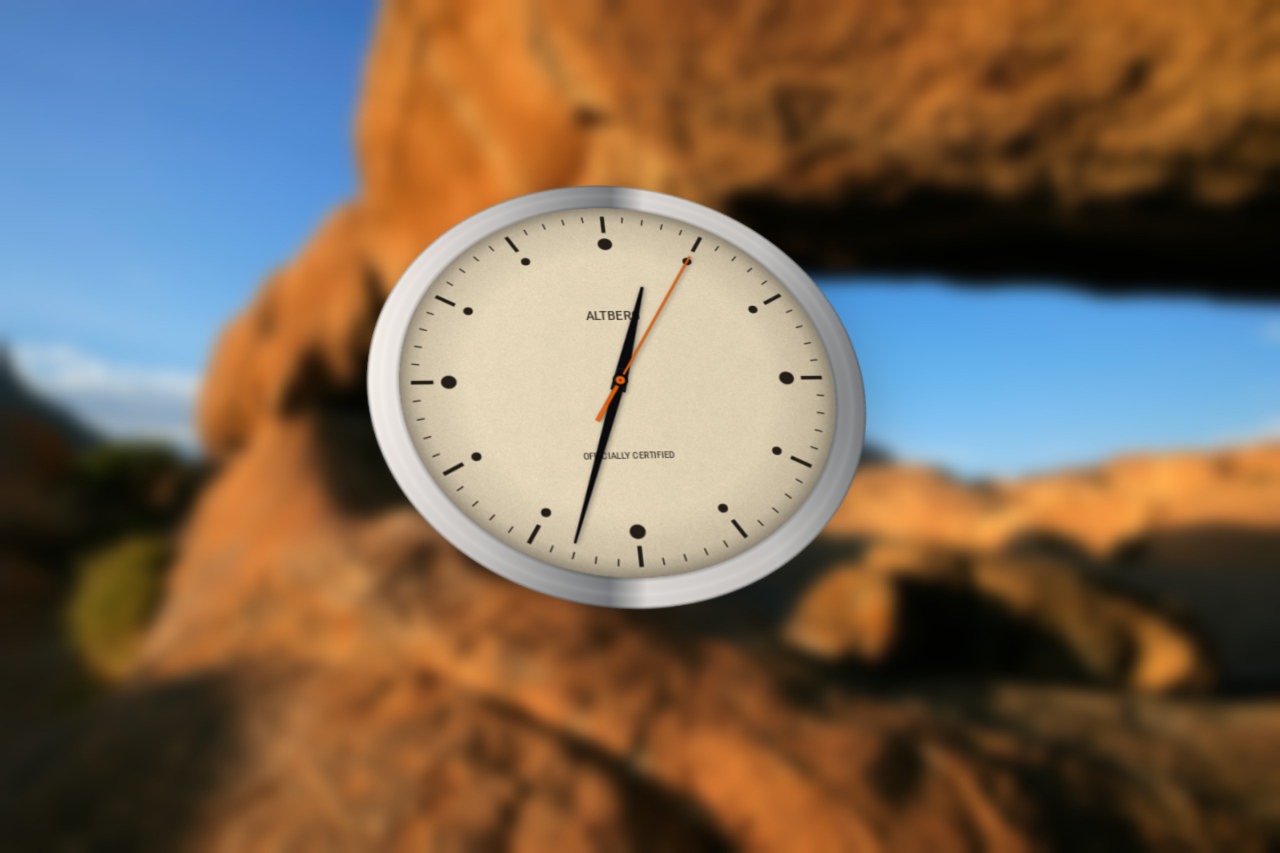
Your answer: **12:33:05**
